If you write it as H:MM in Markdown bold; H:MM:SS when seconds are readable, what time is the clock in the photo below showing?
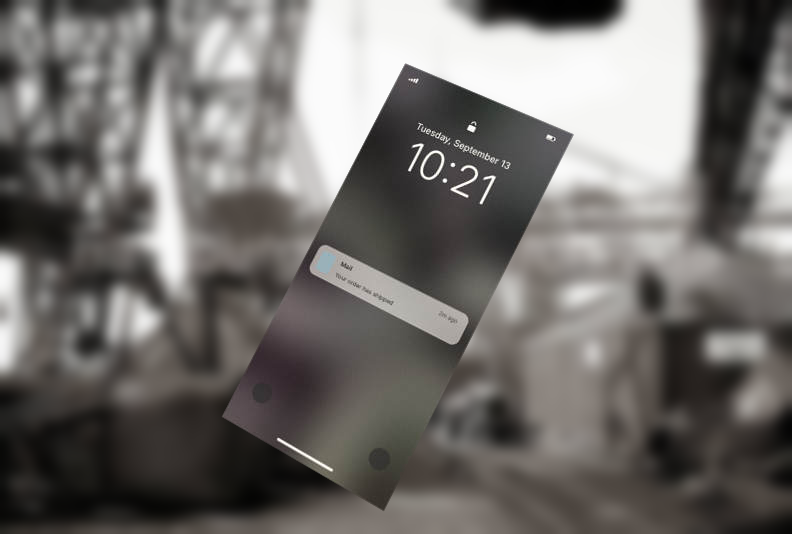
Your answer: **10:21**
